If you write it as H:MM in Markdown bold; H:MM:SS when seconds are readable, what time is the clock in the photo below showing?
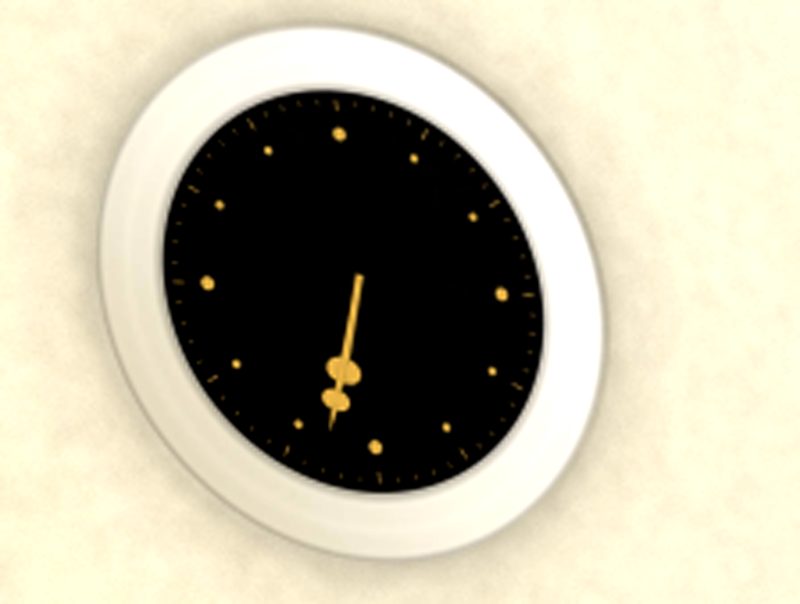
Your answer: **6:33**
